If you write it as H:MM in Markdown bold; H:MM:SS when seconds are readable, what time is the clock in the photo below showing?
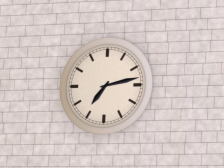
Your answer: **7:13**
